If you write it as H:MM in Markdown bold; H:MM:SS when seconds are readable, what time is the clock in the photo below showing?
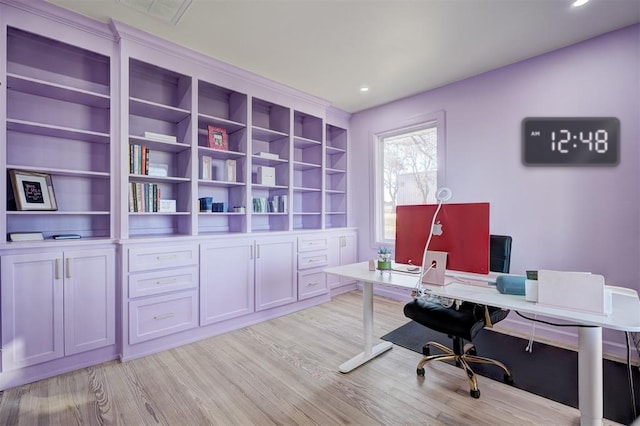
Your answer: **12:48**
